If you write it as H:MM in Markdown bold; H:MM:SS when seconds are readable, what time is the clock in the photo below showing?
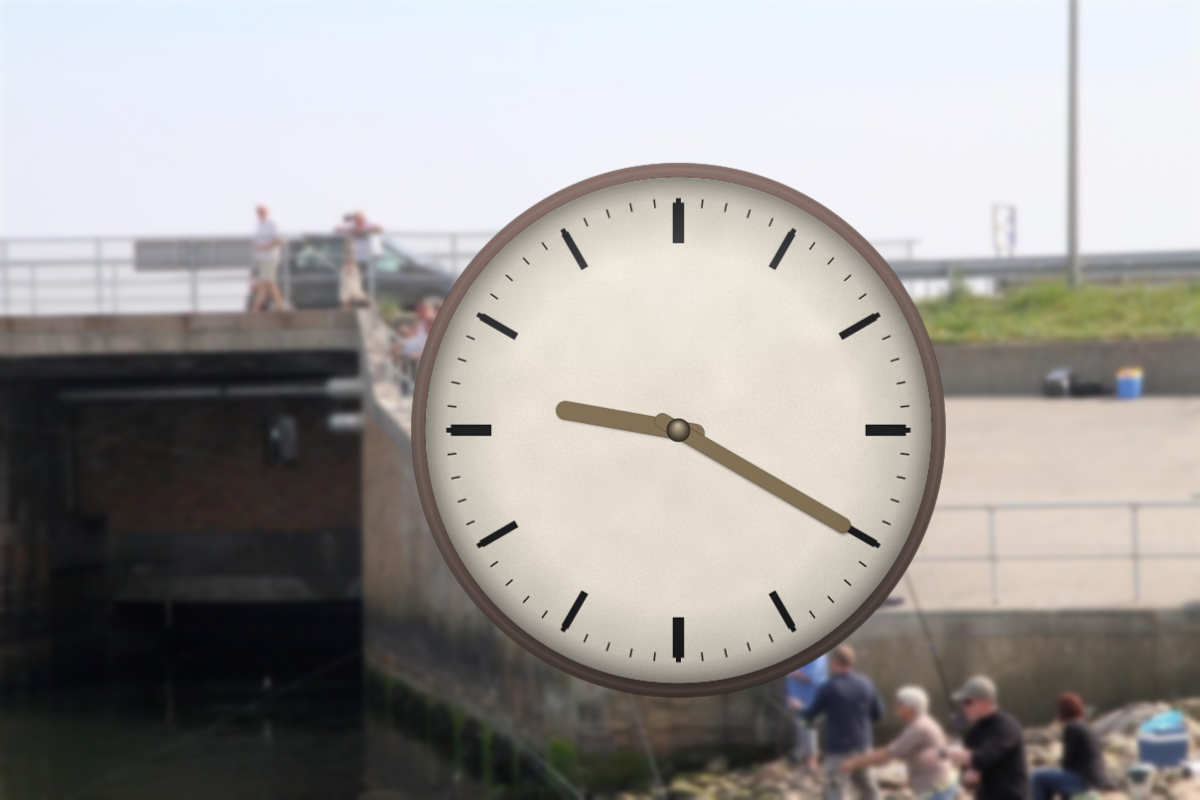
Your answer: **9:20**
